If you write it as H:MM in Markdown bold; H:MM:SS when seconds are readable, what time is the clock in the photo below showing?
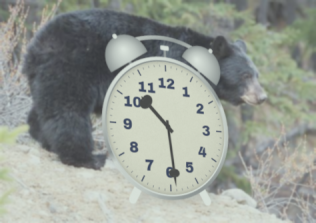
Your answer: **10:29**
